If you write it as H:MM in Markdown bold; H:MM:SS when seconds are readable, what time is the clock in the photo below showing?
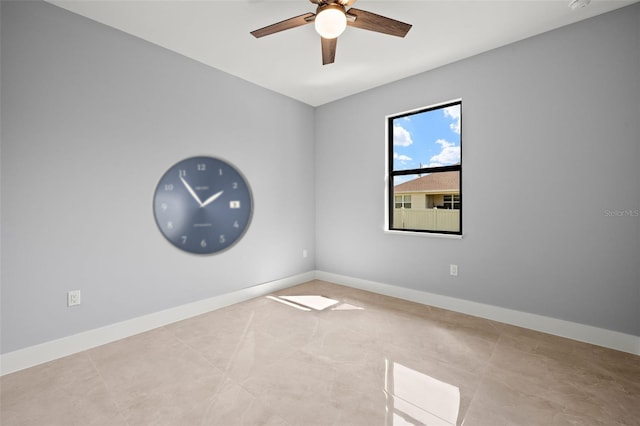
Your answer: **1:54**
